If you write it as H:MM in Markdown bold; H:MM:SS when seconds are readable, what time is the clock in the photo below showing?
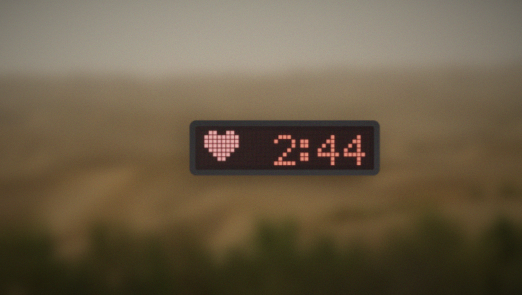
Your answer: **2:44**
